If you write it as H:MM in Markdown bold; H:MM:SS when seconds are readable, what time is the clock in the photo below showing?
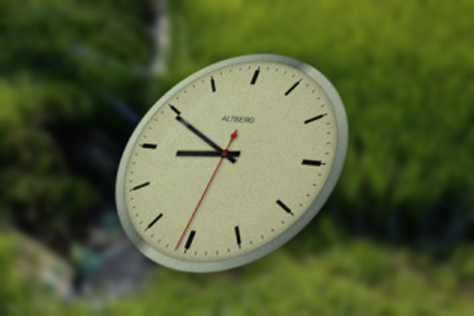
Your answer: **8:49:31**
